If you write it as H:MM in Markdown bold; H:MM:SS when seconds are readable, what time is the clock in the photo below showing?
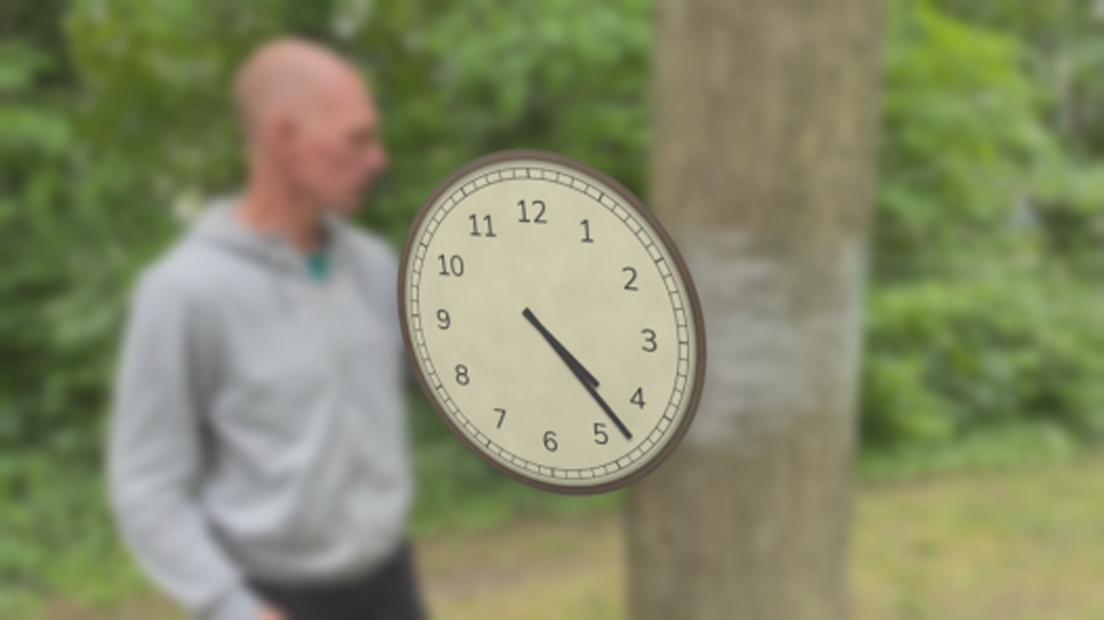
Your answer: **4:23**
